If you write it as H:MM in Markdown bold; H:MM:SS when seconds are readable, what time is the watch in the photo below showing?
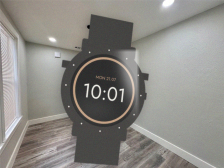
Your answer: **10:01**
